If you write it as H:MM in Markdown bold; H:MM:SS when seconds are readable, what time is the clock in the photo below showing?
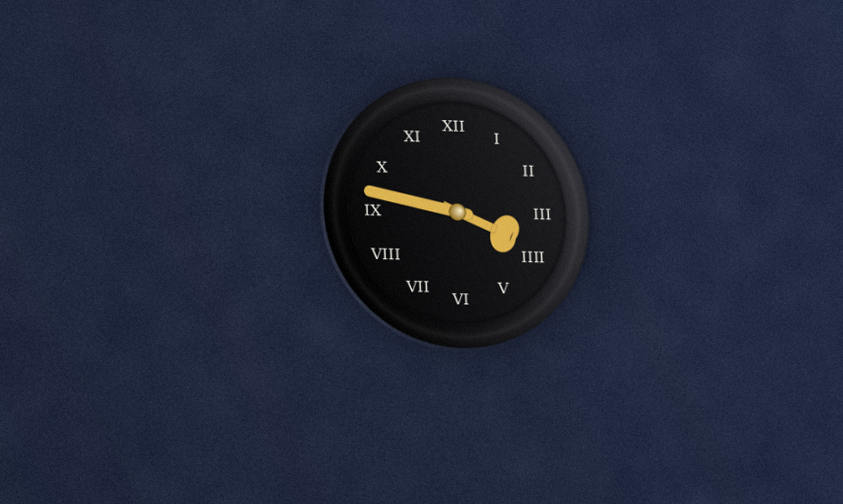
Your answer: **3:47**
